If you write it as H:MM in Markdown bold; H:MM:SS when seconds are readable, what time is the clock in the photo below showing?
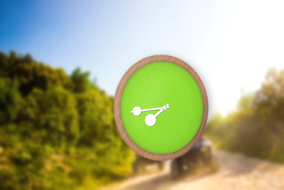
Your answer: **7:44**
